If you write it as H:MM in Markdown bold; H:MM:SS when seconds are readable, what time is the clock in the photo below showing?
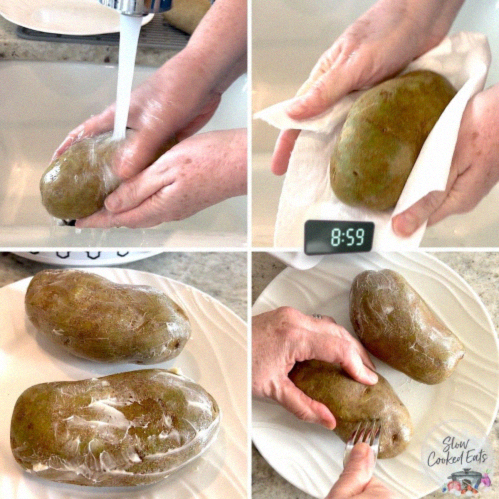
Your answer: **8:59**
